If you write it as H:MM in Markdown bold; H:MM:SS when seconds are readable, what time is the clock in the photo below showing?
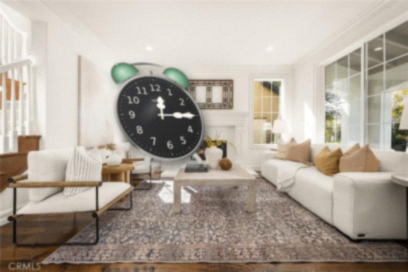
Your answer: **12:15**
